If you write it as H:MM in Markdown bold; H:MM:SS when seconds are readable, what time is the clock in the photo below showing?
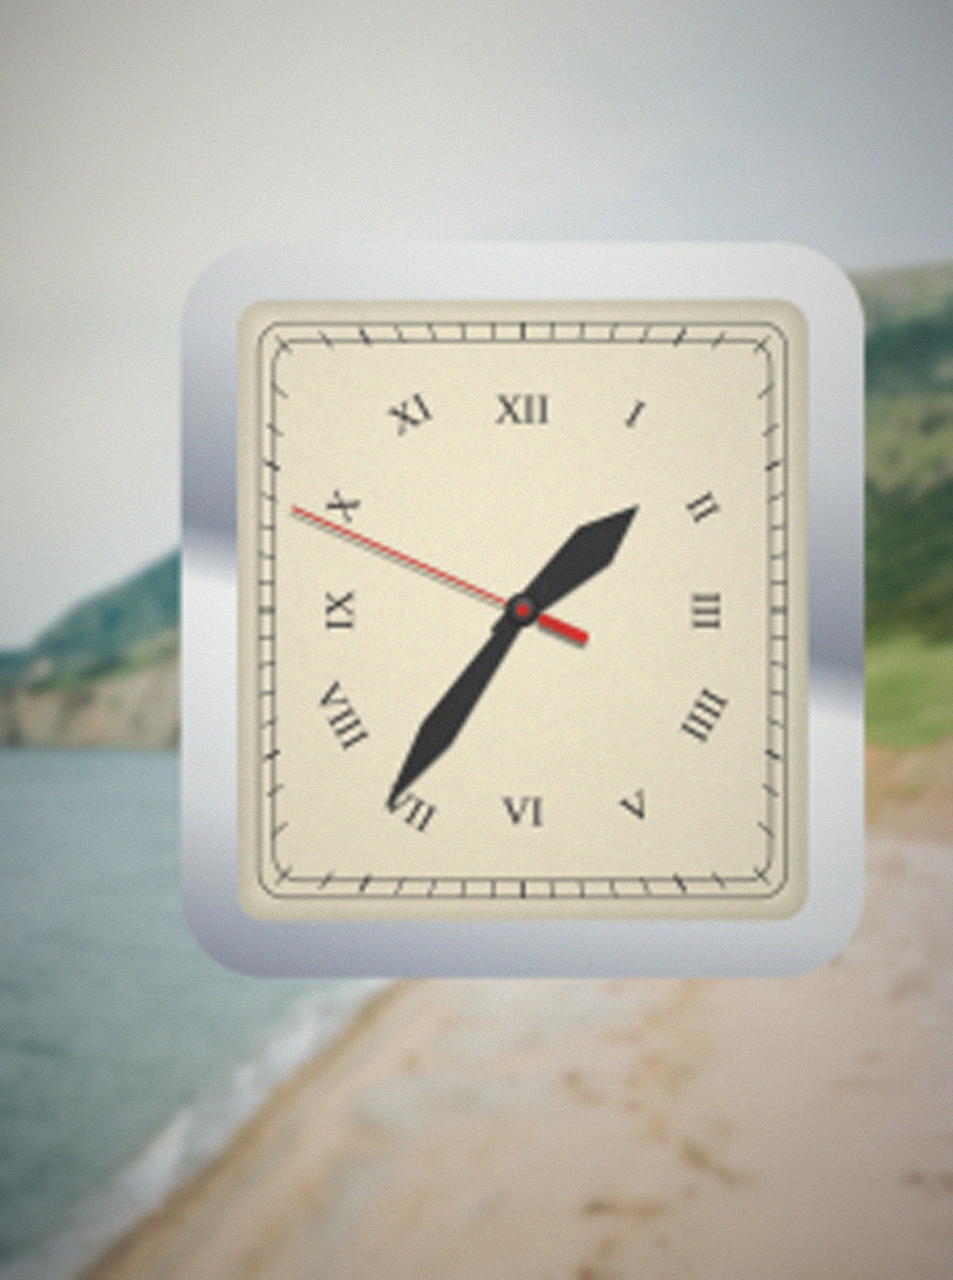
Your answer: **1:35:49**
